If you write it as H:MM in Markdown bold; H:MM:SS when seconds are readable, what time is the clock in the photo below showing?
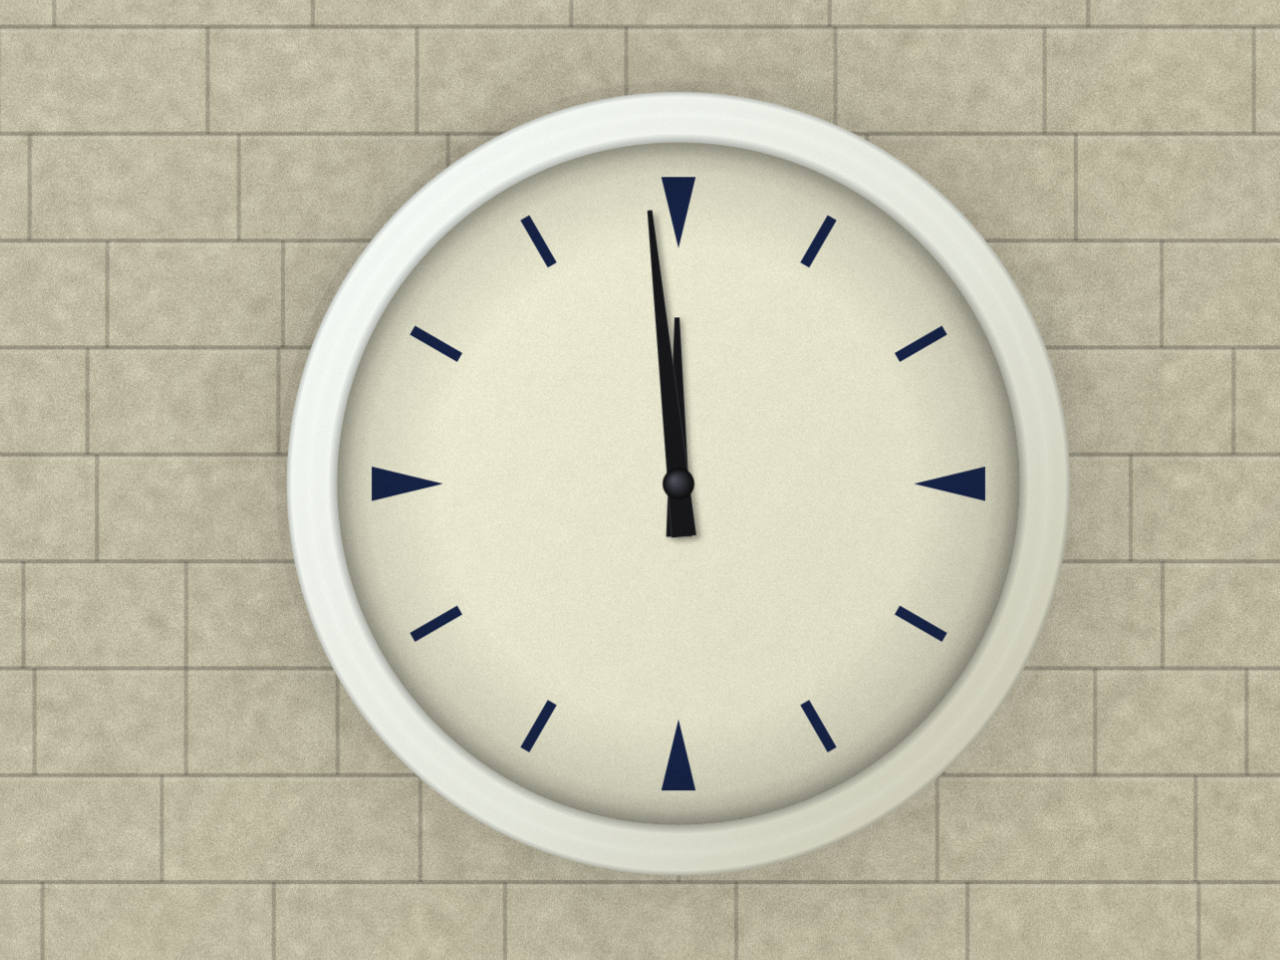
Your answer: **11:59**
